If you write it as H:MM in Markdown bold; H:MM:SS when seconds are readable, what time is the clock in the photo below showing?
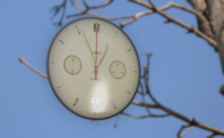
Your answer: **12:56**
